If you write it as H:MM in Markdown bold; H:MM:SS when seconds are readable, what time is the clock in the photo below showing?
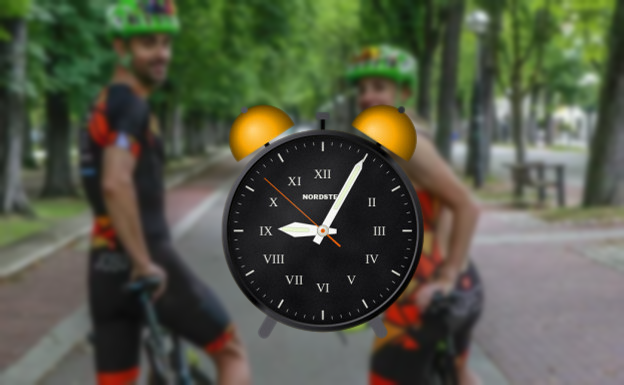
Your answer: **9:04:52**
